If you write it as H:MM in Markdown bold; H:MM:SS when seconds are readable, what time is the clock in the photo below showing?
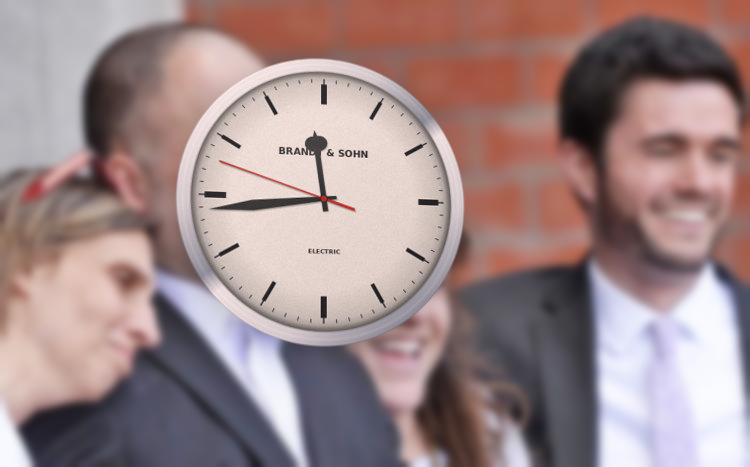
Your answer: **11:43:48**
